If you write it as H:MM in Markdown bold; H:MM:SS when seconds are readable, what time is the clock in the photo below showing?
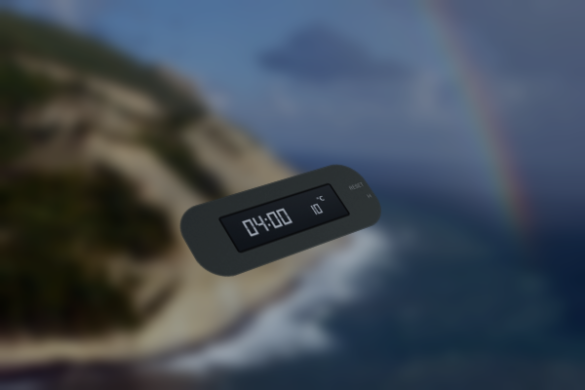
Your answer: **4:00**
